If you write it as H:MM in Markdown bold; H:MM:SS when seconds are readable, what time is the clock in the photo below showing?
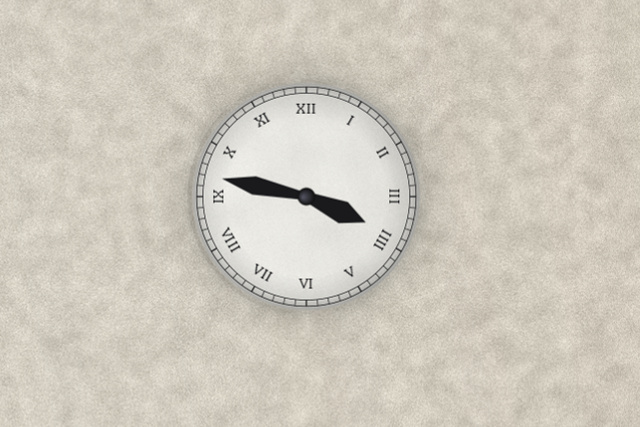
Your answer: **3:47**
